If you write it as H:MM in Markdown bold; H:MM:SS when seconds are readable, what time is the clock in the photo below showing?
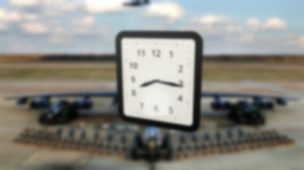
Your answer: **8:16**
